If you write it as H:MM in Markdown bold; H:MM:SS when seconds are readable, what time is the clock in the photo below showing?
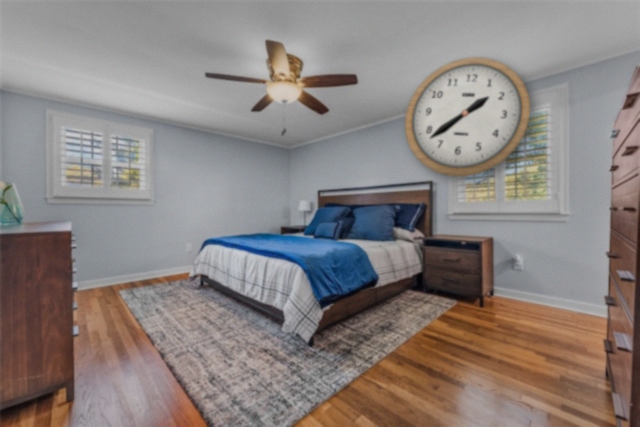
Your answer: **1:38**
